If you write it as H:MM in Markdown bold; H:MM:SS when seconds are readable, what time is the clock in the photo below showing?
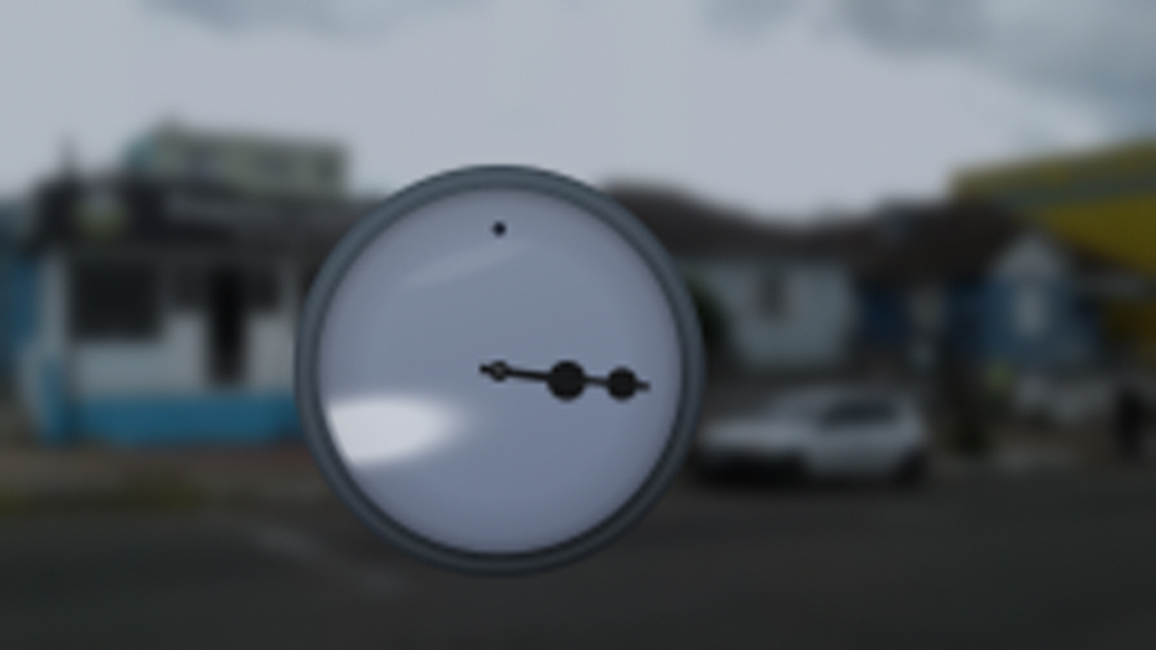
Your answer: **3:16**
